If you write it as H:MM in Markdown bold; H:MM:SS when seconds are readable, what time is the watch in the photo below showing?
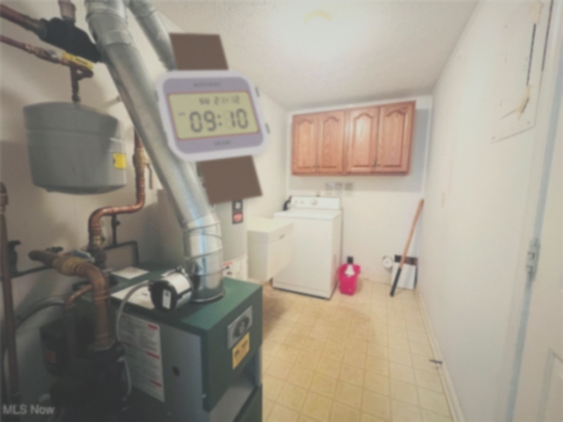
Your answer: **9:10**
